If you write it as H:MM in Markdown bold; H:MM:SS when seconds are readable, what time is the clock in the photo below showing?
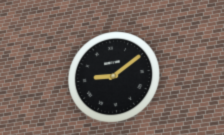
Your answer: **9:10**
